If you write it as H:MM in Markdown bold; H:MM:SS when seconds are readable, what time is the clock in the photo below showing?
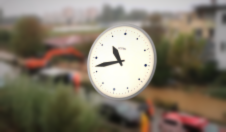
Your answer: **10:42**
